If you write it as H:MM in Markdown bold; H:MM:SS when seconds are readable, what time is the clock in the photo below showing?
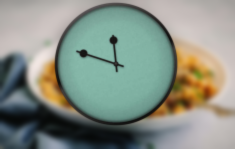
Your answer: **11:48**
